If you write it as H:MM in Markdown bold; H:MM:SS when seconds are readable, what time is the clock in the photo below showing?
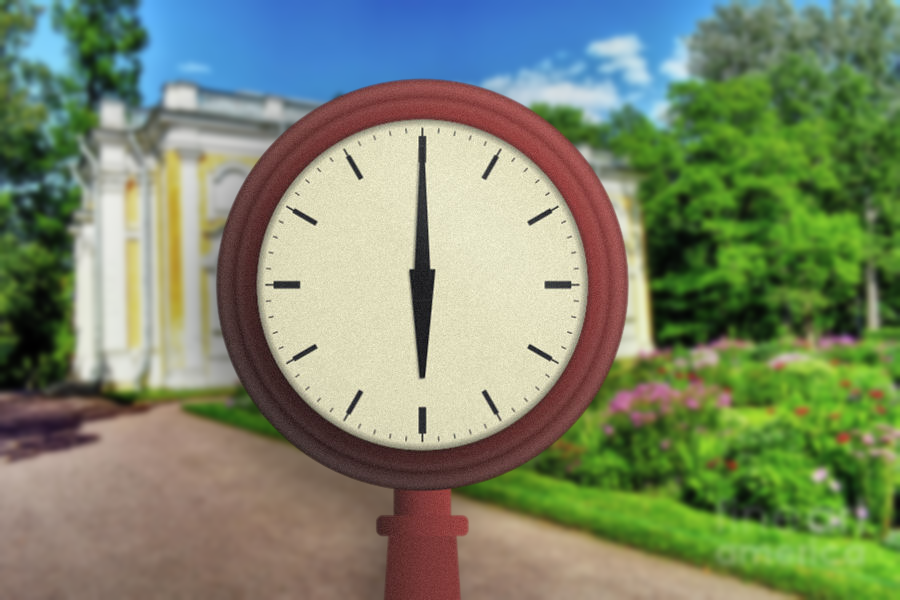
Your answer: **6:00**
